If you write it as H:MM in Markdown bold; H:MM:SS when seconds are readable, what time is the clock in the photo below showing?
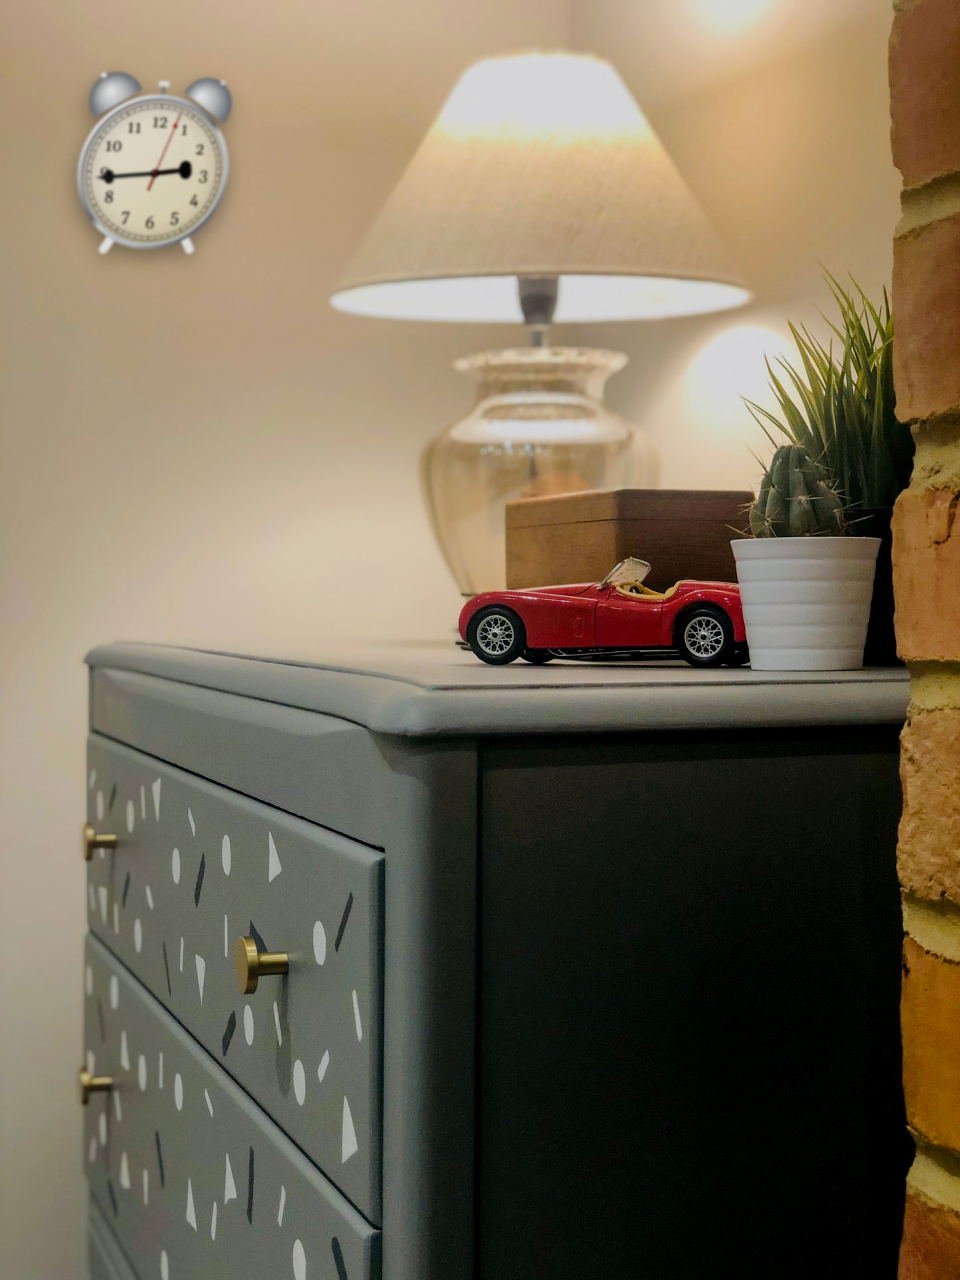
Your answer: **2:44:03**
